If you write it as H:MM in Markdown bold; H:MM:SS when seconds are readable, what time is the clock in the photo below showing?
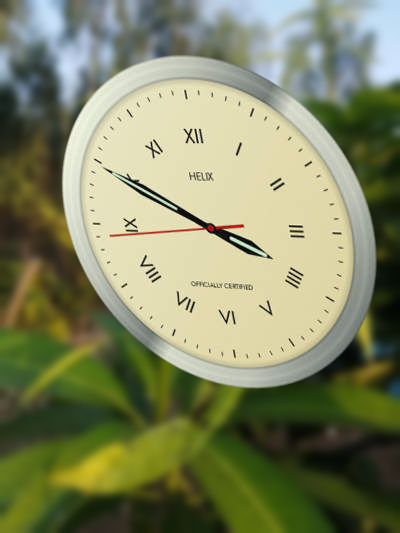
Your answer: **3:49:44**
